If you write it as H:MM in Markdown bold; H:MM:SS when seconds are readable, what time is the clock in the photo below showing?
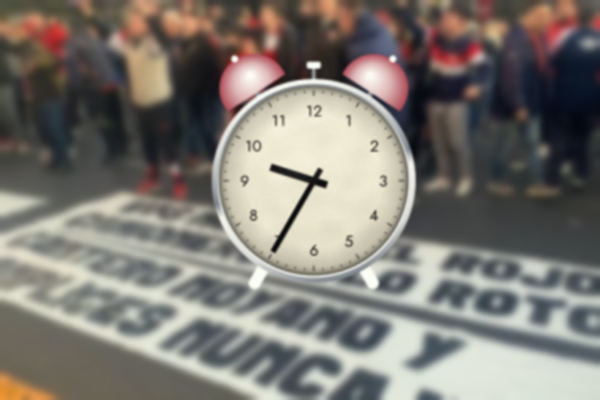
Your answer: **9:35**
